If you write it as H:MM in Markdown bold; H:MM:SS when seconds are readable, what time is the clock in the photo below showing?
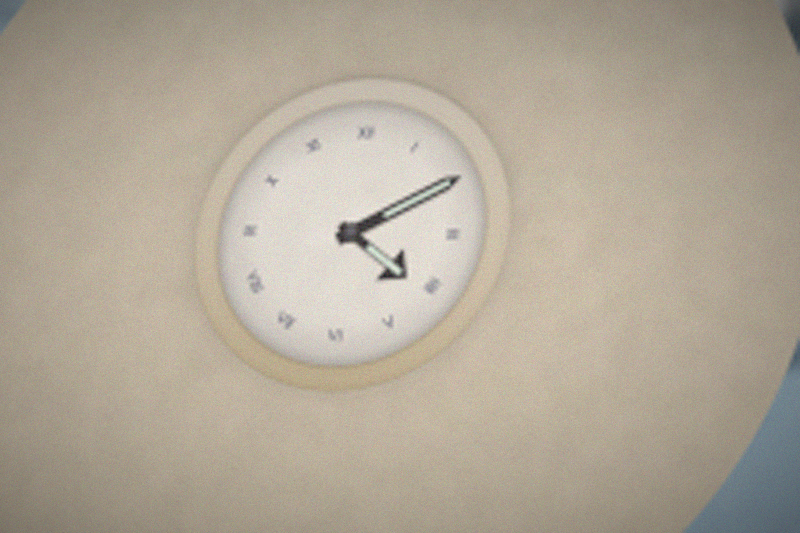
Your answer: **4:10**
